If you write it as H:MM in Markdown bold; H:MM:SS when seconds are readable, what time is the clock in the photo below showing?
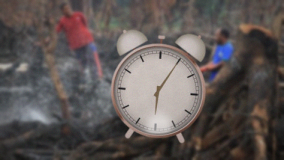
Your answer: **6:05**
